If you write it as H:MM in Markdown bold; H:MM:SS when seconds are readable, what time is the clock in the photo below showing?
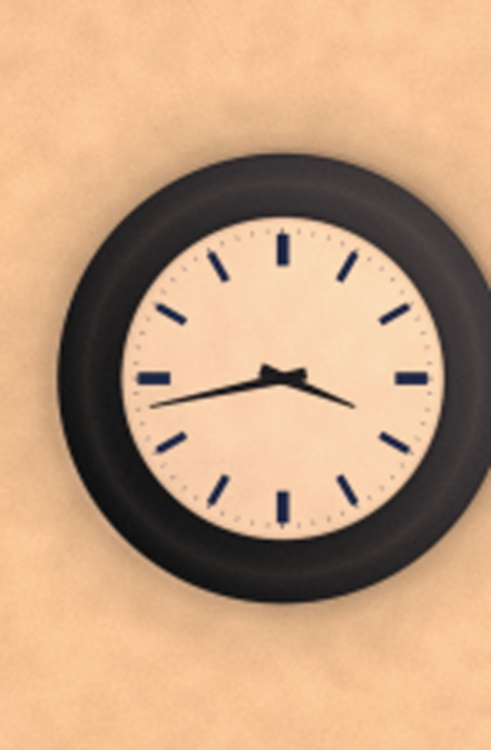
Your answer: **3:43**
